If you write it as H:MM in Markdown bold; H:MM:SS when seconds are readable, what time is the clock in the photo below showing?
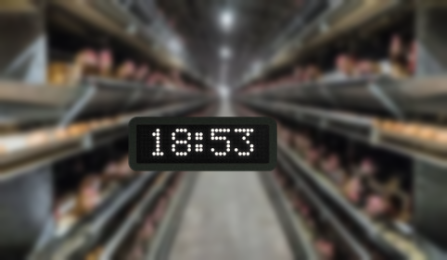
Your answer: **18:53**
